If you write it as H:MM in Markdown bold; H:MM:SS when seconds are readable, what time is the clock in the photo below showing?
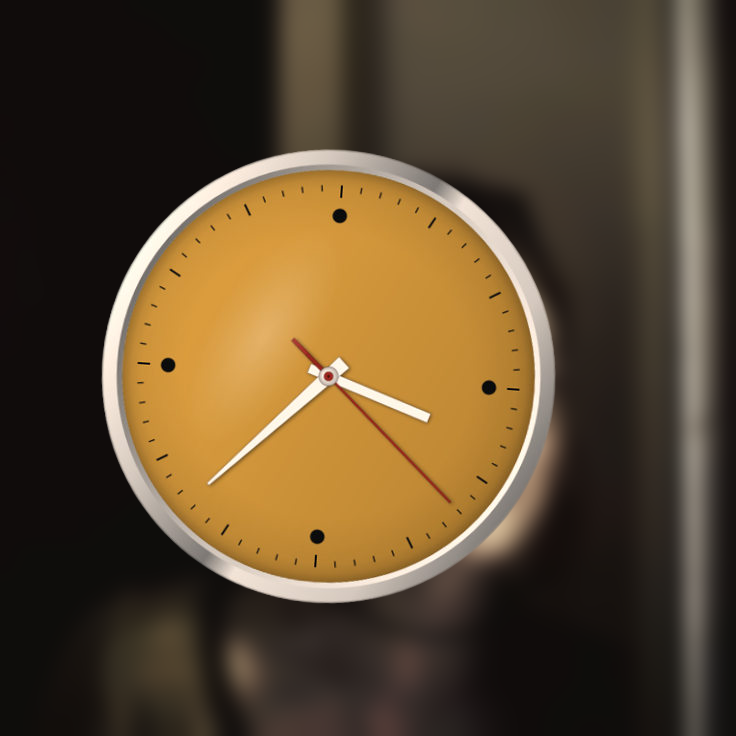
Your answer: **3:37:22**
